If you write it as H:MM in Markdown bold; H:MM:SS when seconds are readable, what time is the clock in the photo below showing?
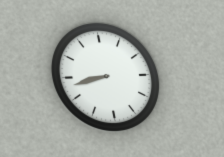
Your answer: **8:43**
